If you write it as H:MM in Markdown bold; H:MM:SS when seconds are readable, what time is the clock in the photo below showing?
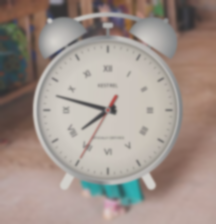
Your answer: **7:47:35**
